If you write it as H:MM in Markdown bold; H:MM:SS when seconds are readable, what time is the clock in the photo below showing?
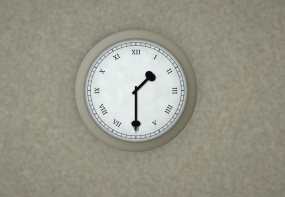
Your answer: **1:30**
